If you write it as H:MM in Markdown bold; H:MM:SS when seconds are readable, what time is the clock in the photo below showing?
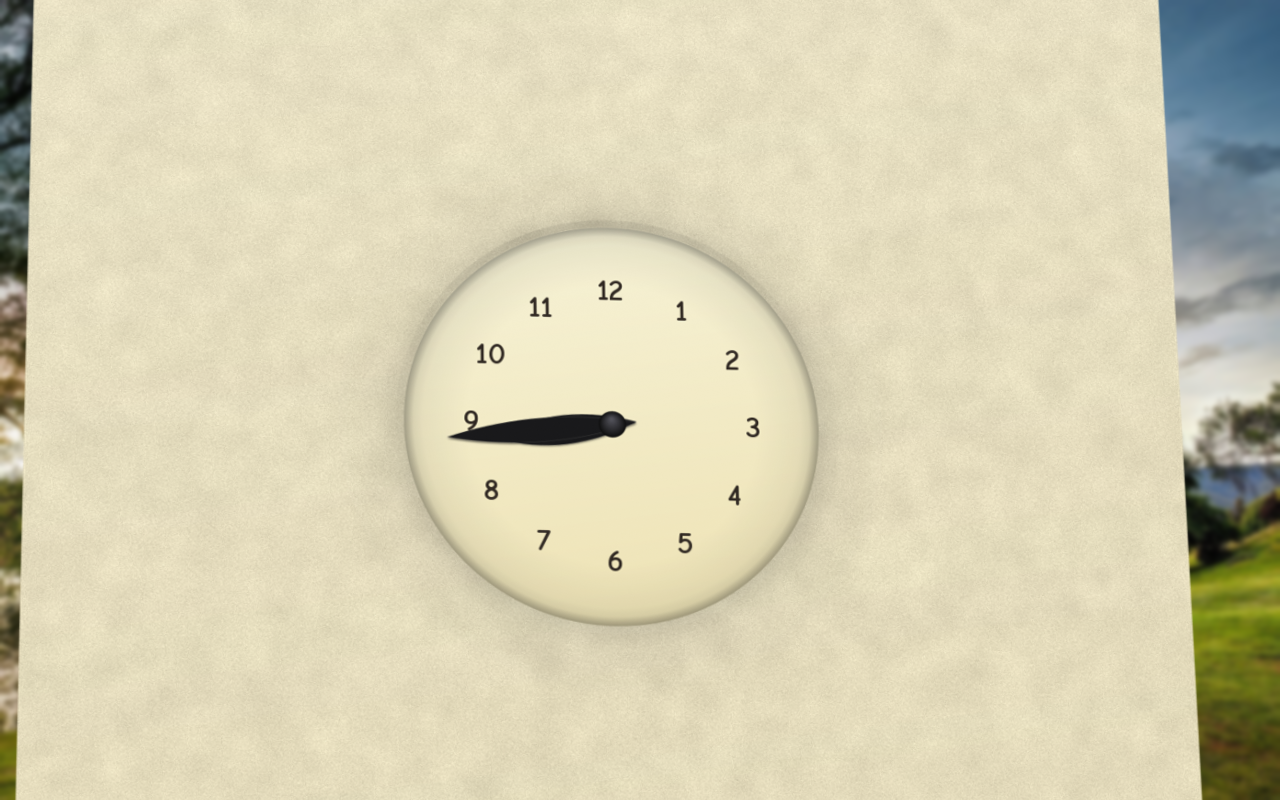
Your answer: **8:44**
